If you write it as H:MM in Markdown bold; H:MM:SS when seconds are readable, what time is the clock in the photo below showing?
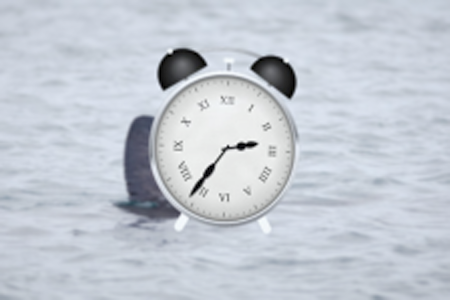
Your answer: **2:36**
